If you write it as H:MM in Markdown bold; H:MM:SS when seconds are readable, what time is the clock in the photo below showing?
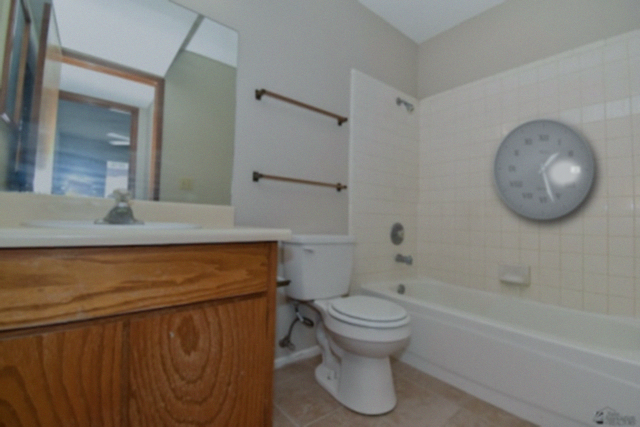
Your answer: **1:27**
